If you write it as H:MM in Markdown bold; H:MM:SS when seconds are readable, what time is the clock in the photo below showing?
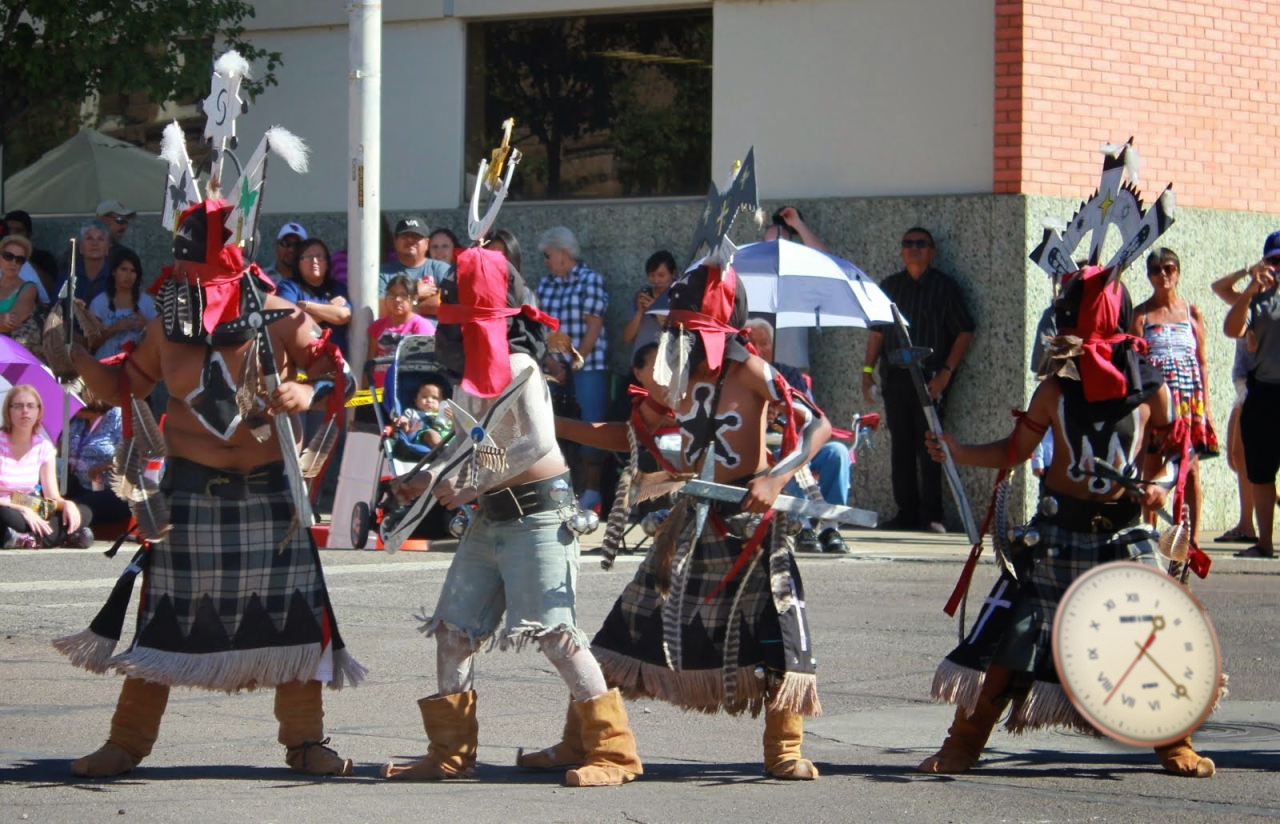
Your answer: **1:23:38**
